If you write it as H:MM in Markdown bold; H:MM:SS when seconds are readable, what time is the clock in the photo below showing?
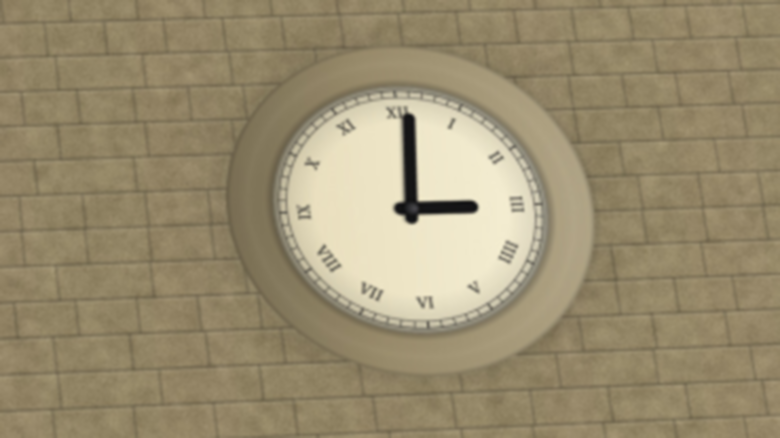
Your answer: **3:01**
